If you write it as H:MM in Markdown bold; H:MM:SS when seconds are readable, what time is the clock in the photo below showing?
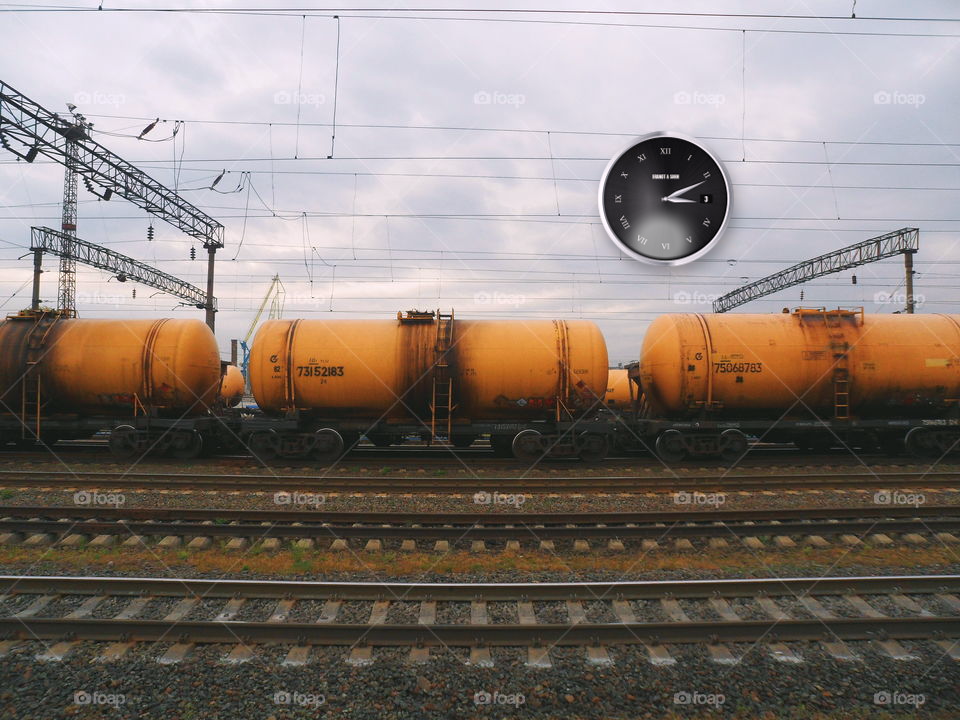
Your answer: **3:11**
